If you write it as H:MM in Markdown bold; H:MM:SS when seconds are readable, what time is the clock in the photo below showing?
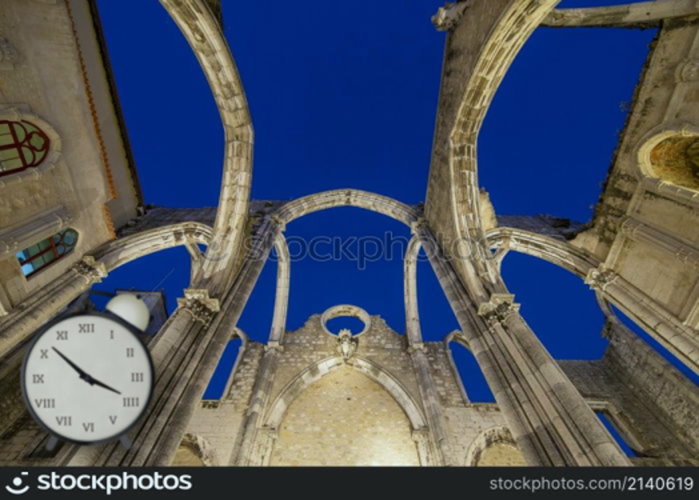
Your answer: **3:52**
